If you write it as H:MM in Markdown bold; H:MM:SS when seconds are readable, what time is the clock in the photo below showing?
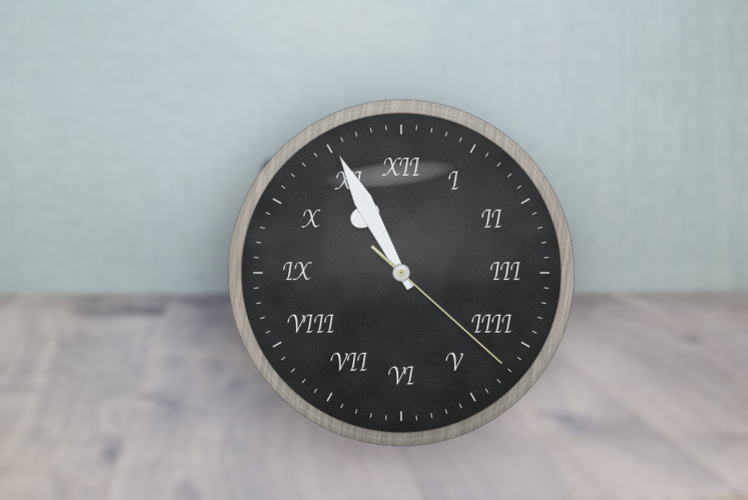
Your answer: **10:55:22**
